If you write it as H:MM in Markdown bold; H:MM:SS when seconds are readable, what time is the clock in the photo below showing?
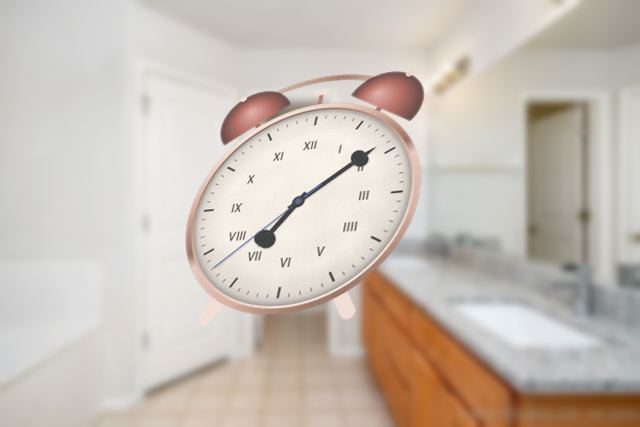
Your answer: **7:08:38**
